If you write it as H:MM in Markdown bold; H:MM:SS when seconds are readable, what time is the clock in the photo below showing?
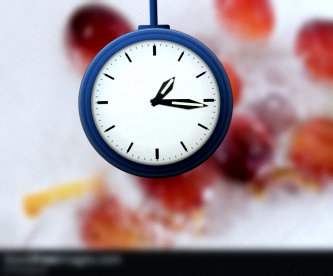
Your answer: **1:16**
